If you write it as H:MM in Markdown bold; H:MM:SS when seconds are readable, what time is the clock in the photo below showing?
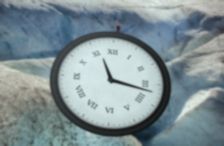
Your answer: **11:17**
